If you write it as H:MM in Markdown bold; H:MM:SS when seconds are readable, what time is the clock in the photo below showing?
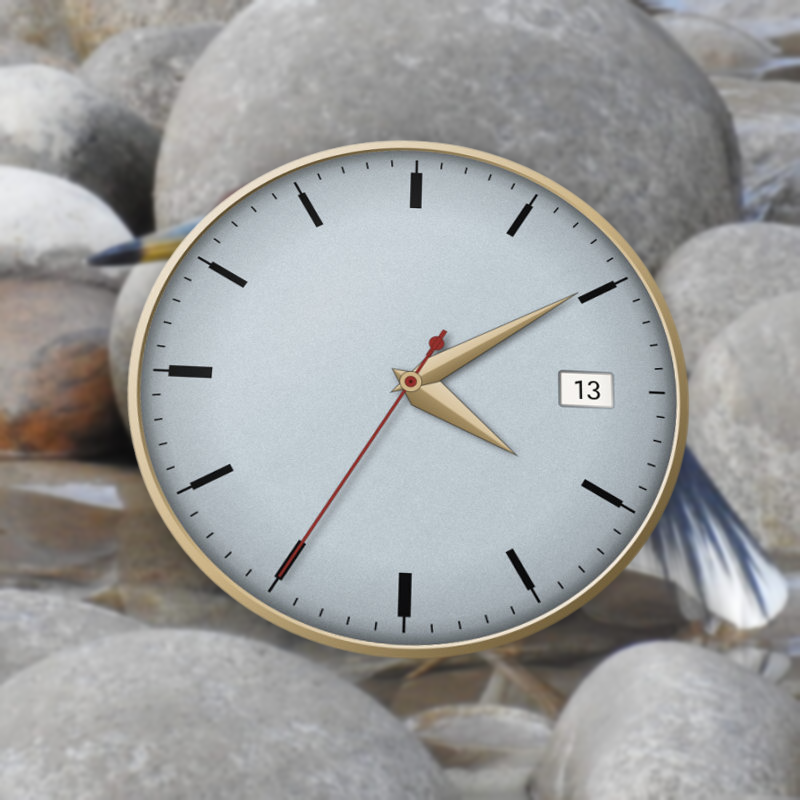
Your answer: **4:09:35**
